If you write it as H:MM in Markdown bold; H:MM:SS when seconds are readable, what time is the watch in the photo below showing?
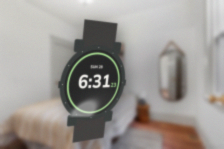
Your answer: **6:31**
